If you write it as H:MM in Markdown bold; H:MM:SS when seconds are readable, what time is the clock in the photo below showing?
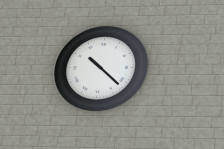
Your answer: **10:22**
